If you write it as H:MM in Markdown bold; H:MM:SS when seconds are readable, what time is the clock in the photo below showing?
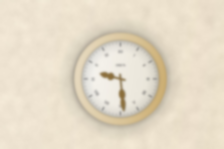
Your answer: **9:29**
